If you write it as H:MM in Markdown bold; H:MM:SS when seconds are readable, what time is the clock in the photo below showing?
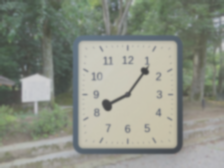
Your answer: **8:06**
